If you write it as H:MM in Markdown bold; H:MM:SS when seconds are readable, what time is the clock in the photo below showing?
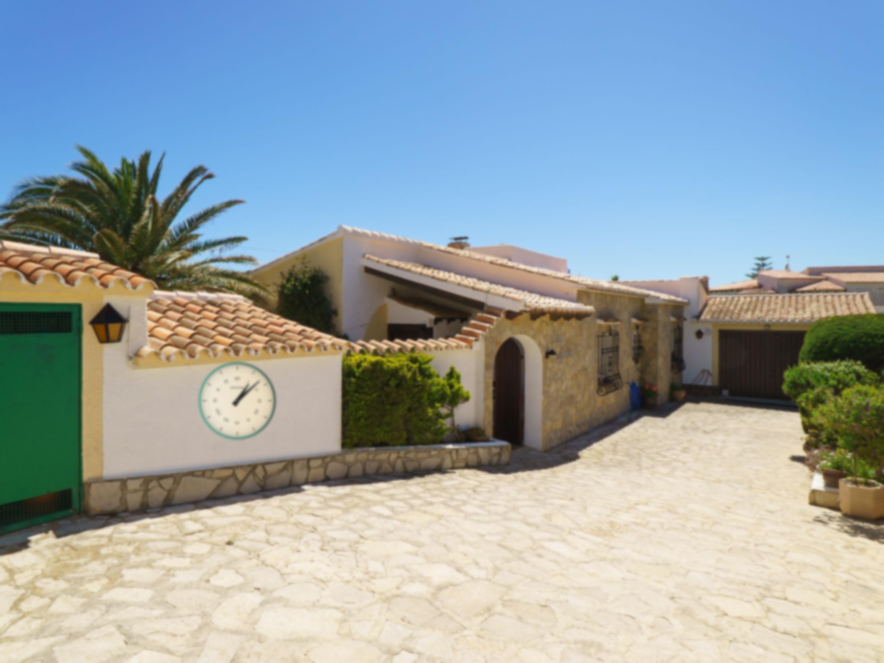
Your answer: **1:08**
